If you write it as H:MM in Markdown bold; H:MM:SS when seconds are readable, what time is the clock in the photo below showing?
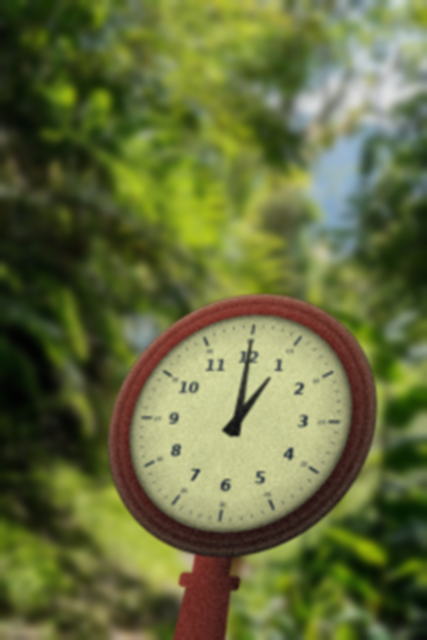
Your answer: **1:00**
